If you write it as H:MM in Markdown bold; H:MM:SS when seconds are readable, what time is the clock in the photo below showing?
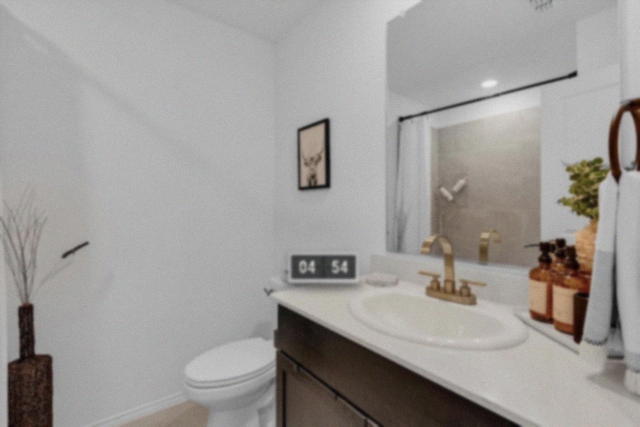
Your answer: **4:54**
